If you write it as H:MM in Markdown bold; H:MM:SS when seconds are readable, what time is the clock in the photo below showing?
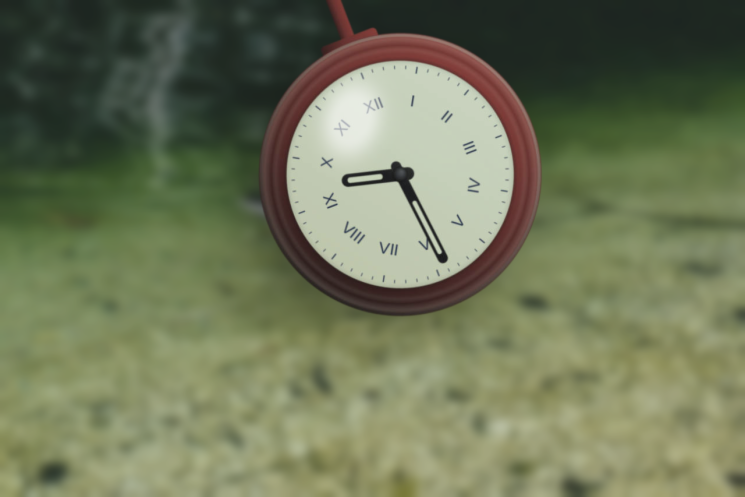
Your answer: **9:29**
